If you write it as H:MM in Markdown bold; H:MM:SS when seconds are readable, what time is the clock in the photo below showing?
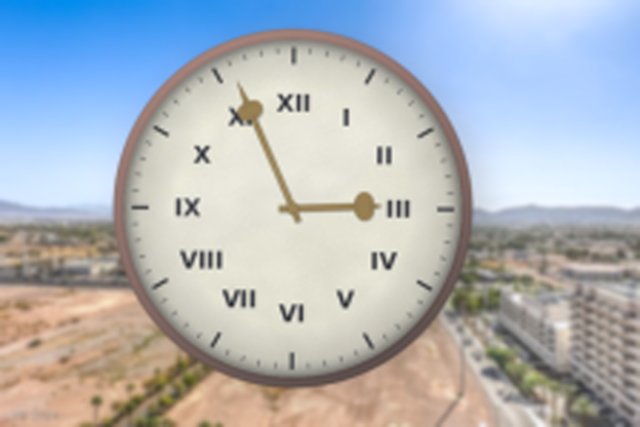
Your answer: **2:56**
